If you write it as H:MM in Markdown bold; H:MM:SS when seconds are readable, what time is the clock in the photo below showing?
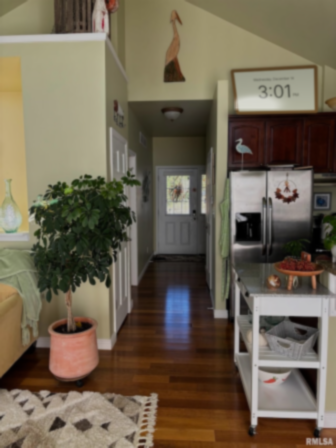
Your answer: **3:01**
